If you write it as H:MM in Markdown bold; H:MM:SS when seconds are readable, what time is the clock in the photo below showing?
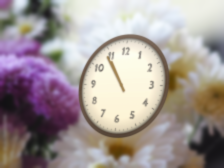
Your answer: **10:54**
